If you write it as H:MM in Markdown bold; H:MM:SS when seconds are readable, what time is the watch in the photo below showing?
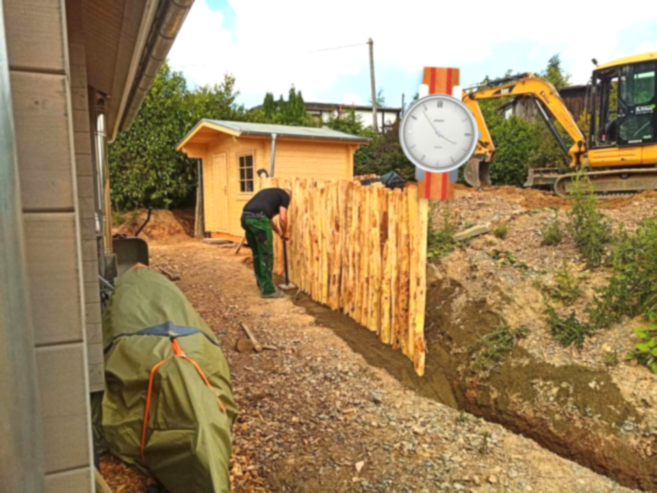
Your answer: **3:54**
